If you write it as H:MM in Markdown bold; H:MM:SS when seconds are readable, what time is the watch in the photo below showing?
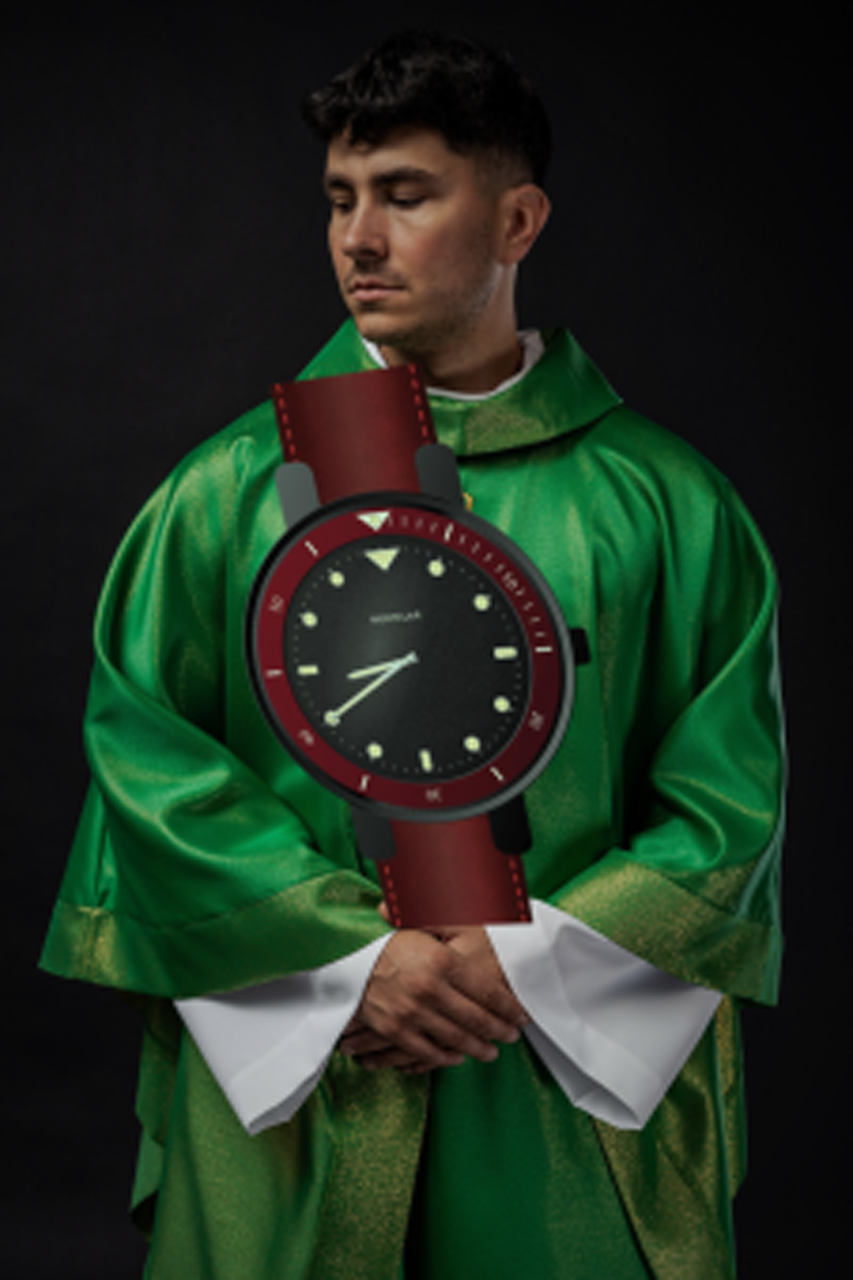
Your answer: **8:40**
